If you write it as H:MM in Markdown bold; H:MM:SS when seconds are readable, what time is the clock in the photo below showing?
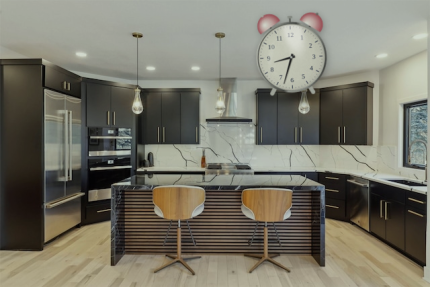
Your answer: **8:33**
